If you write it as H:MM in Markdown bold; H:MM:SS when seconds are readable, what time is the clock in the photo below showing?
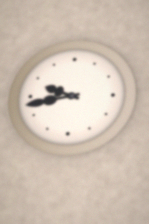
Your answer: **9:43**
